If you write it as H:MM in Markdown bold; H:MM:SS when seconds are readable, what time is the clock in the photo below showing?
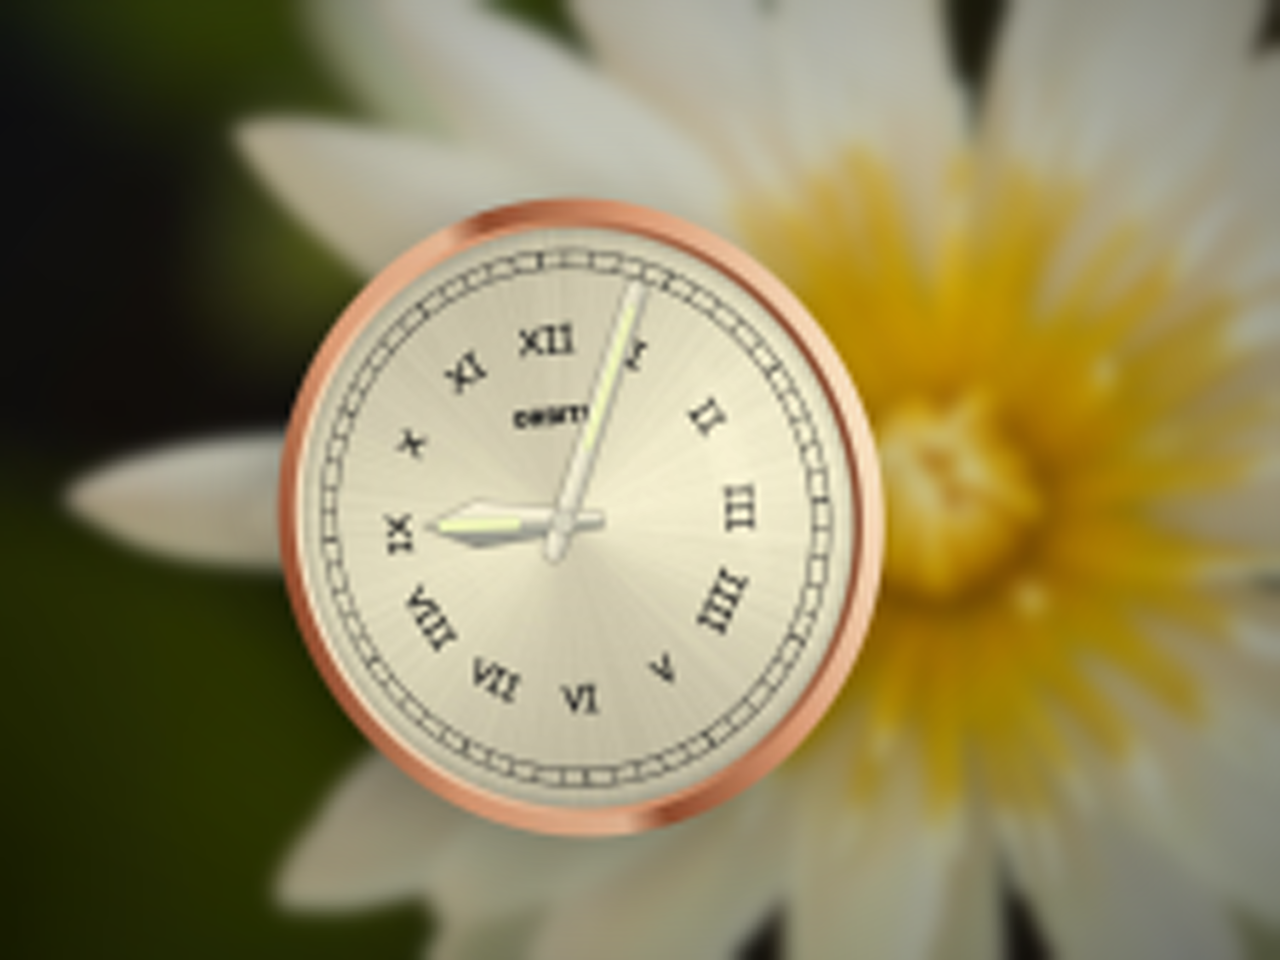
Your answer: **9:04**
